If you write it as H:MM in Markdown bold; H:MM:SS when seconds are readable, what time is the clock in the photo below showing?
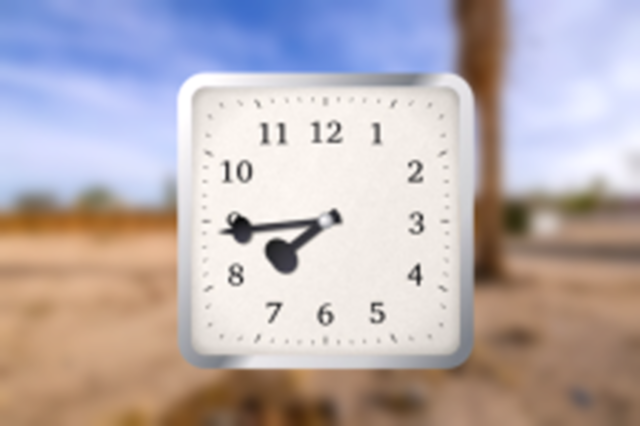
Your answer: **7:44**
